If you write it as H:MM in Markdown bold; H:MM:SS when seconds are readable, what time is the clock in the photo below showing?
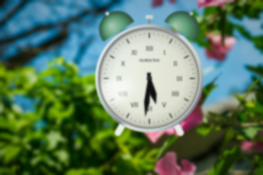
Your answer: **5:31**
